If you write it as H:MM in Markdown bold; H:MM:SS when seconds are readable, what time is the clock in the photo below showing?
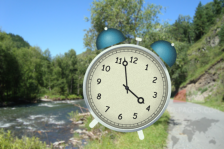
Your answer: **3:57**
